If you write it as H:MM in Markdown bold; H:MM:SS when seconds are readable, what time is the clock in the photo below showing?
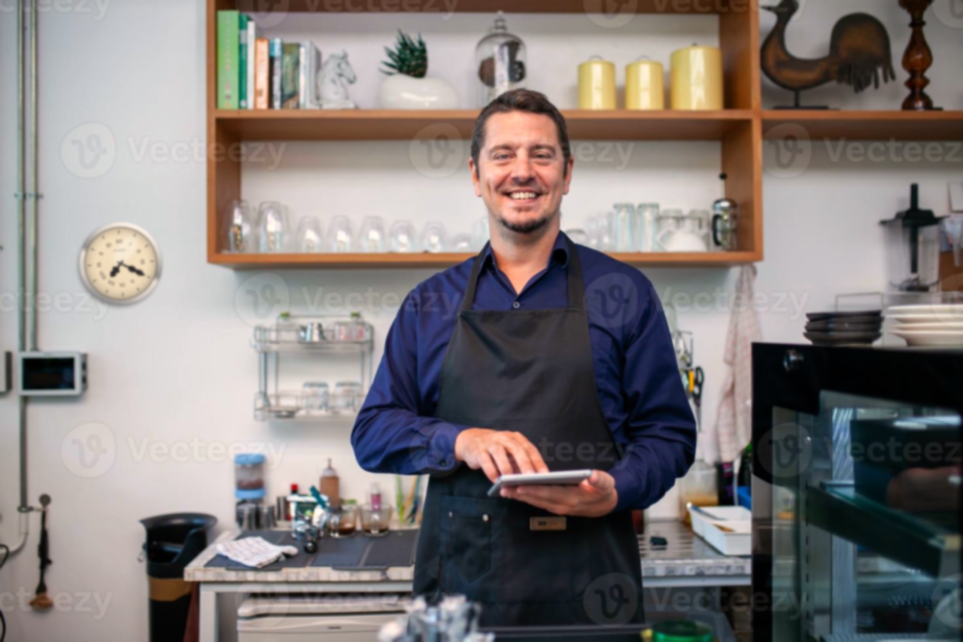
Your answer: **7:20**
